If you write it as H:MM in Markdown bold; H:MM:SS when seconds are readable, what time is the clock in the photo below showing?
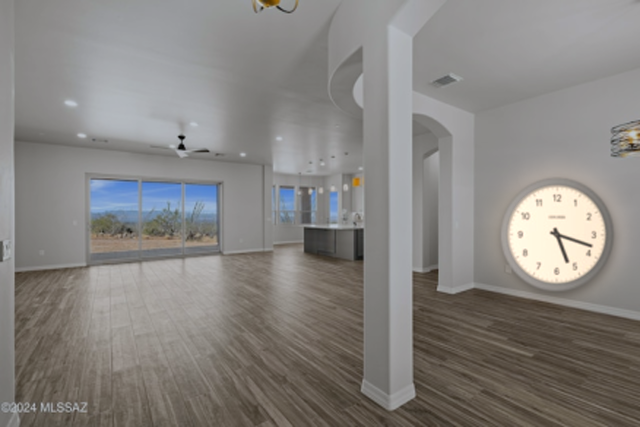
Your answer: **5:18**
